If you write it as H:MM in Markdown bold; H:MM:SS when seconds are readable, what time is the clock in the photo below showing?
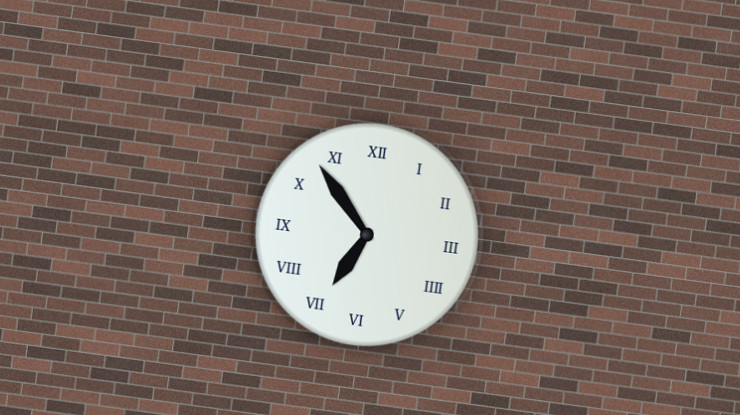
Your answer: **6:53**
